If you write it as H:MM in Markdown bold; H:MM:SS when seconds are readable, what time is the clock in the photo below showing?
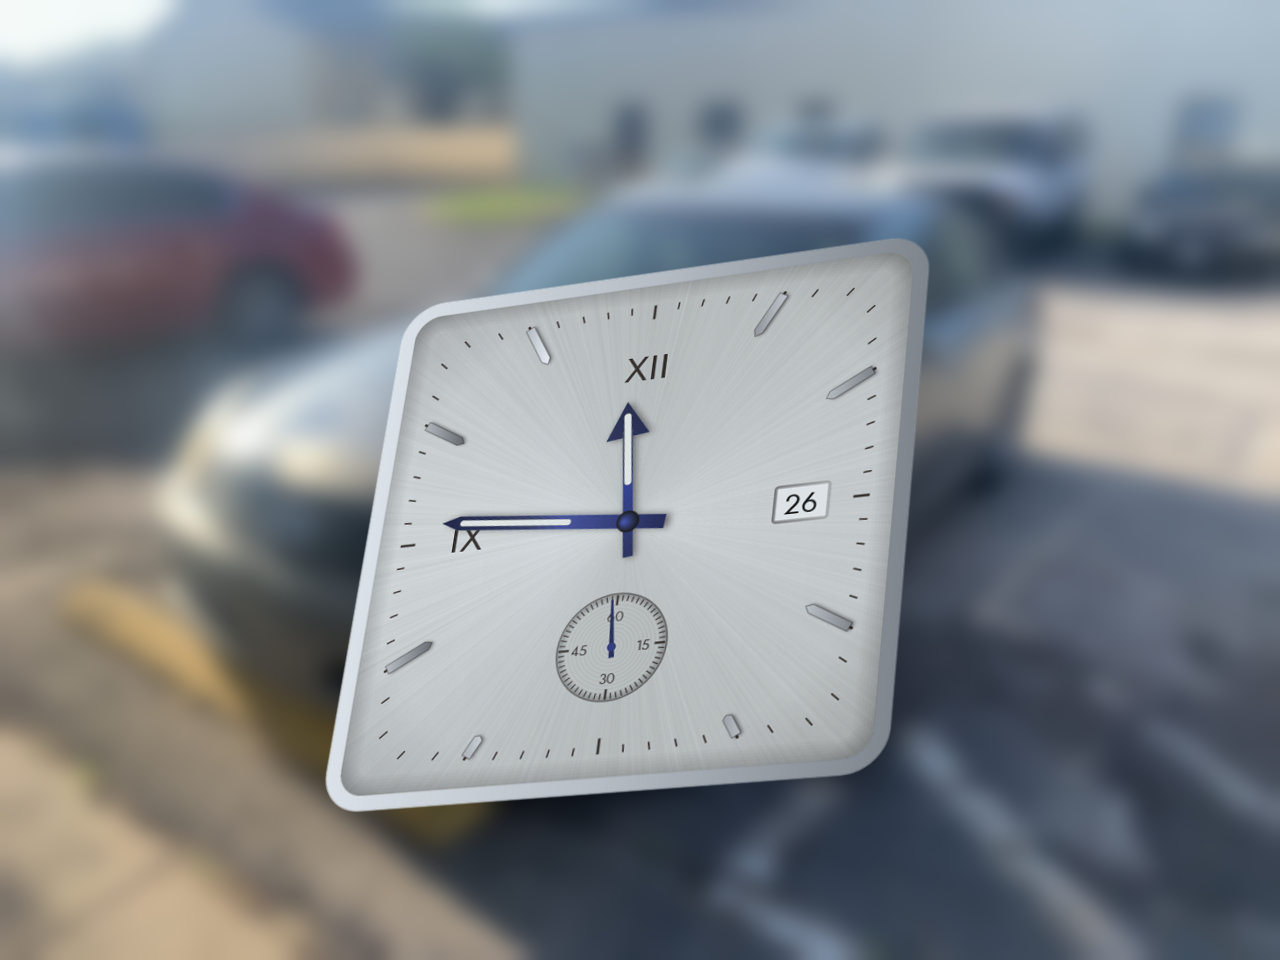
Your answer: **11:45:59**
